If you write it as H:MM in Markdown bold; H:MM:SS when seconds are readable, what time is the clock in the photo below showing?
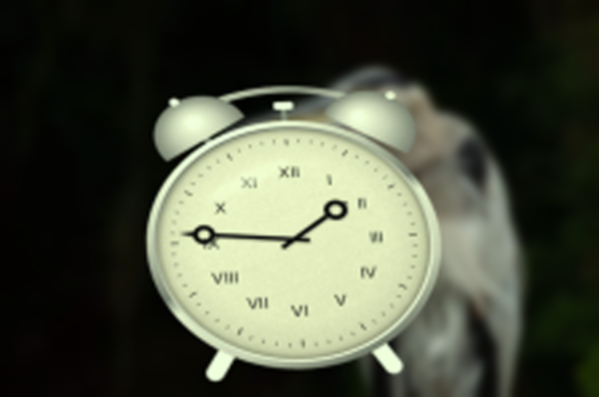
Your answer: **1:46**
